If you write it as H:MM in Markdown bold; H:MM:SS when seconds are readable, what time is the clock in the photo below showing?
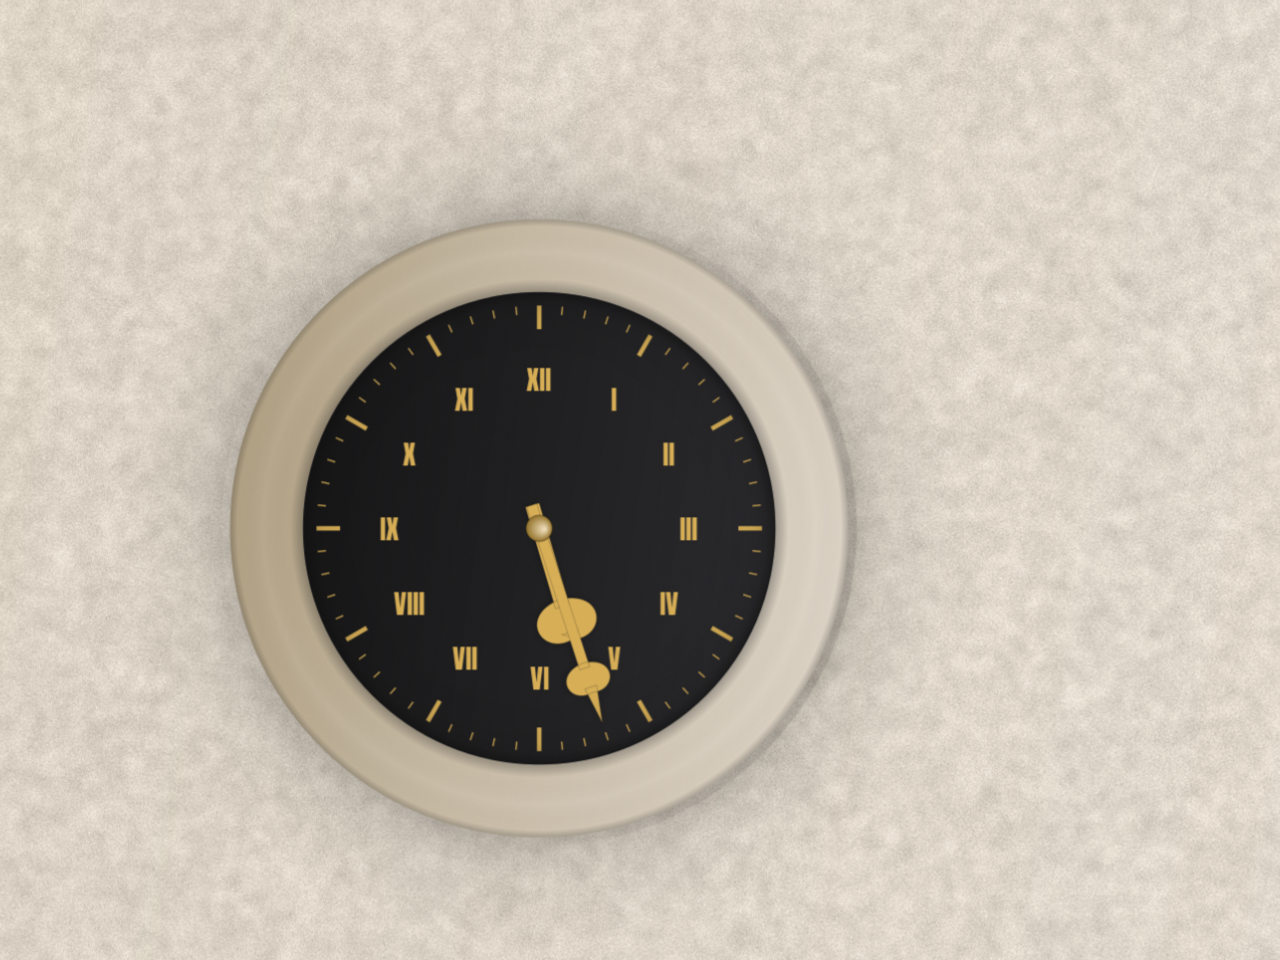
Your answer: **5:27**
